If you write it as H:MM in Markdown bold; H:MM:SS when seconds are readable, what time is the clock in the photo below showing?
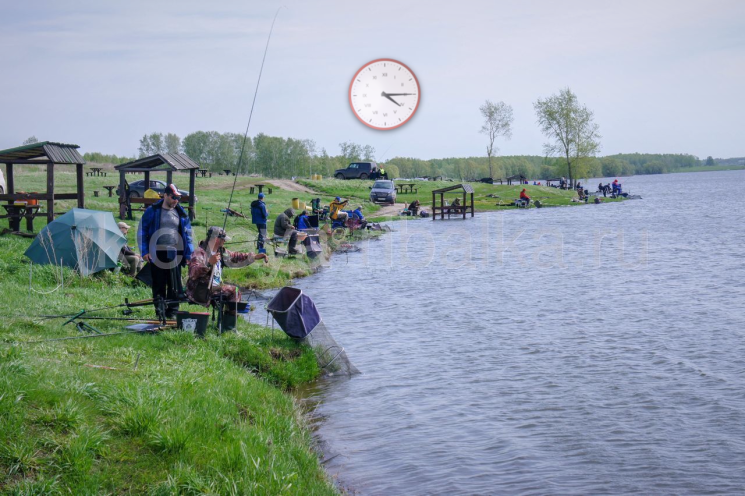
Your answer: **4:15**
